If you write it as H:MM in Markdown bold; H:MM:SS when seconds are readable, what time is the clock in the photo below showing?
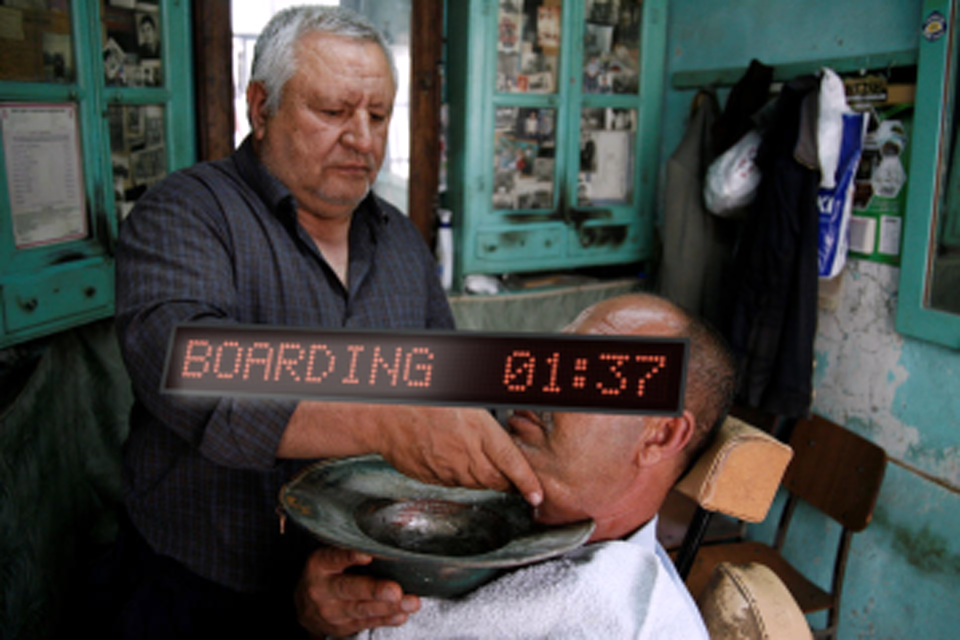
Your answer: **1:37**
